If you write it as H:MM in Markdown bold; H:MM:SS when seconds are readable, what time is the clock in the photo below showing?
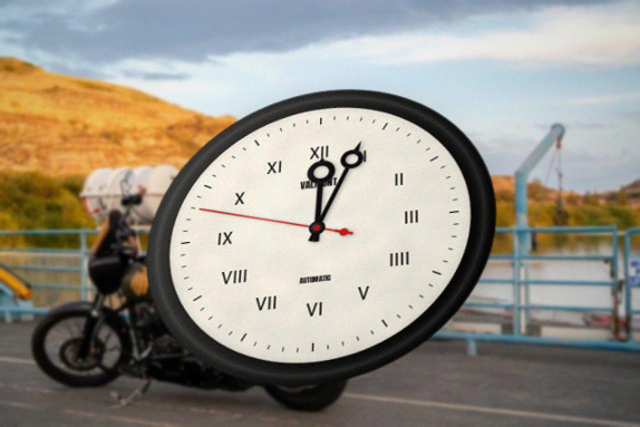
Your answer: **12:03:48**
